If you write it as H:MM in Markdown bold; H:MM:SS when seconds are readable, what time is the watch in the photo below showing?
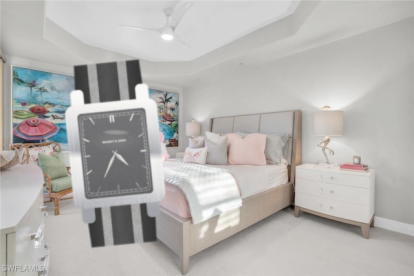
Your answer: **4:35**
